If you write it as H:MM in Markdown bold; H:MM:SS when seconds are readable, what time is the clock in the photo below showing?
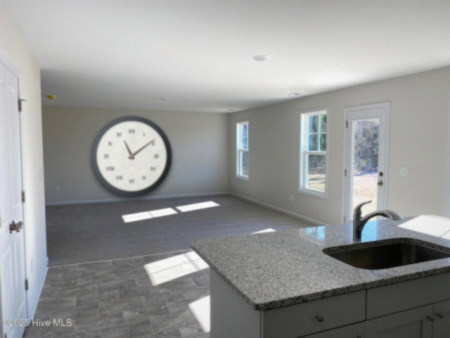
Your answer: **11:09**
